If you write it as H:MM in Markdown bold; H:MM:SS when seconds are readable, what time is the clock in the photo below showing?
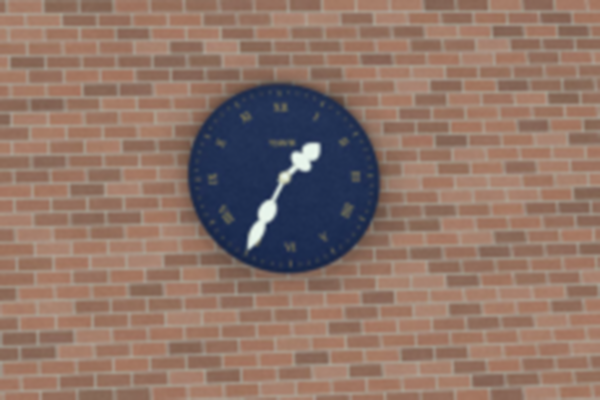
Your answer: **1:35**
